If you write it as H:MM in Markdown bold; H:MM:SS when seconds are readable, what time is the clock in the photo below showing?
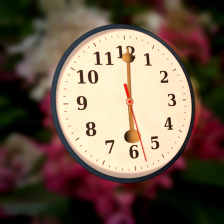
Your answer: **6:00:28**
